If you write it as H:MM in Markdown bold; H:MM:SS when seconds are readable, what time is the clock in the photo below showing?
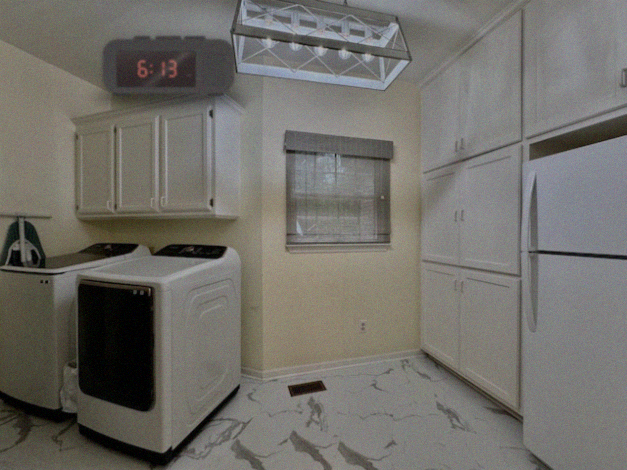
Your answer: **6:13**
